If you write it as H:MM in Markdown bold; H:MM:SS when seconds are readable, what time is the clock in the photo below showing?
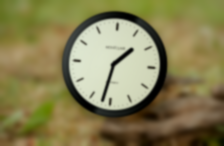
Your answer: **1:32**
